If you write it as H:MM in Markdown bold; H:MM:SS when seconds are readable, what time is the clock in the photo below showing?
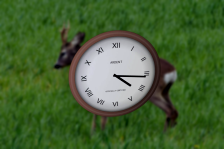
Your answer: **4:16**
